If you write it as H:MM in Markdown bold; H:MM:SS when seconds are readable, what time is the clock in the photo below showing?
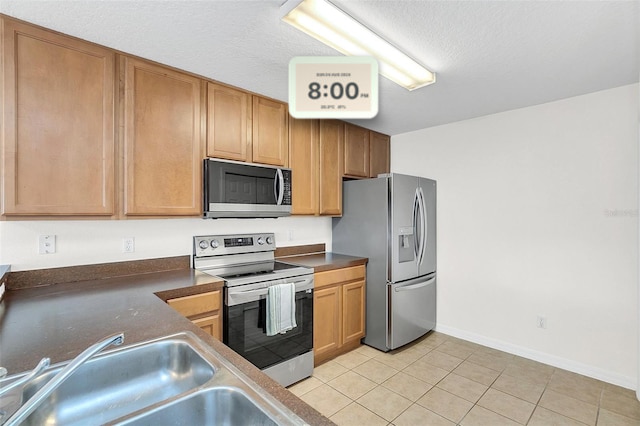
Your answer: **8:00**
